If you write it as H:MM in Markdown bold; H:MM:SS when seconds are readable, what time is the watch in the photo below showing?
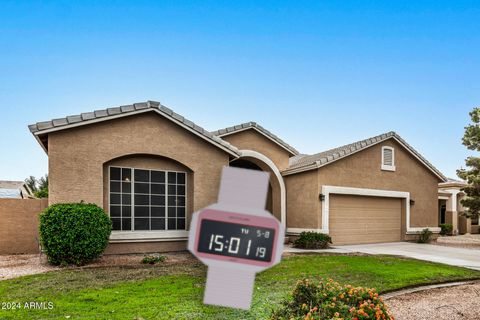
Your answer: **15:01:19**
